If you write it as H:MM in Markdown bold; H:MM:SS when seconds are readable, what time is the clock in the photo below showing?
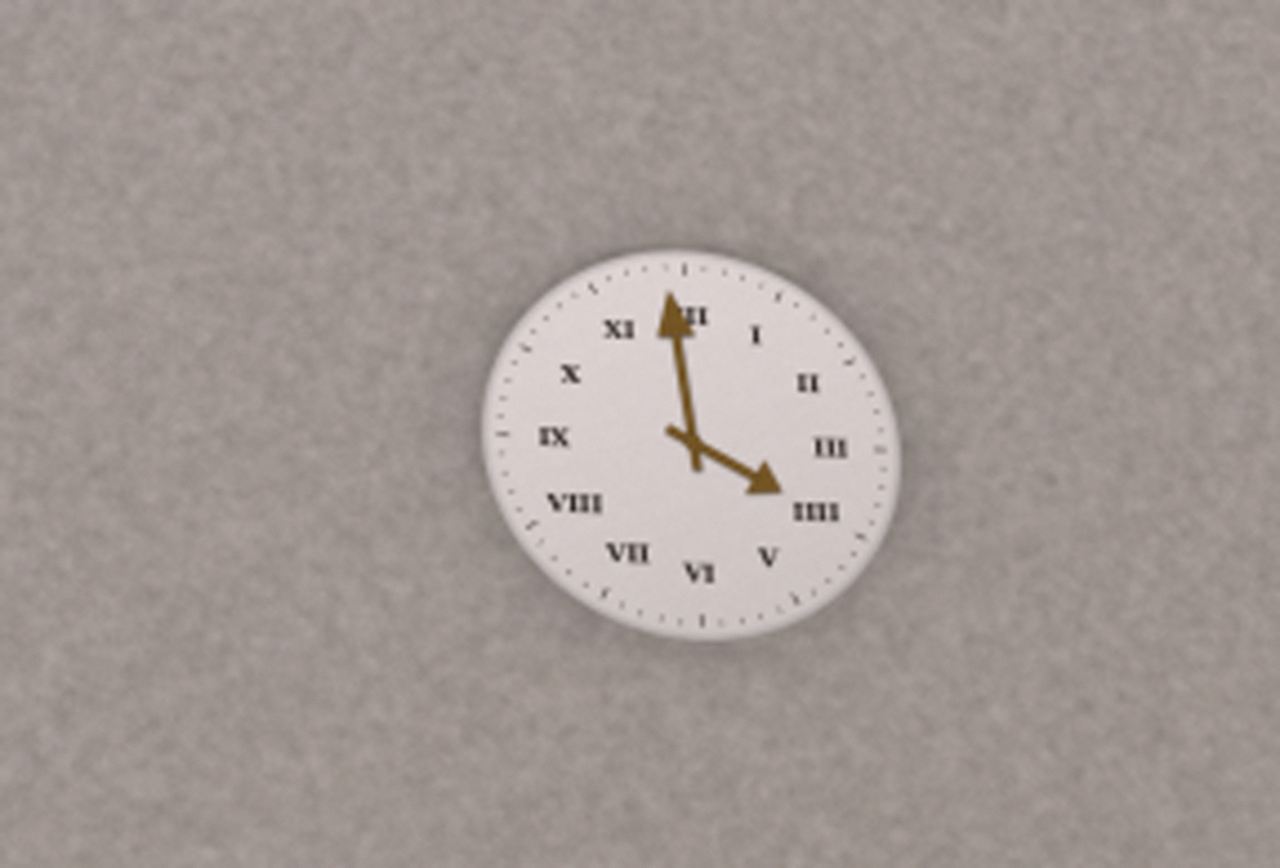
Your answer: **3:59**
